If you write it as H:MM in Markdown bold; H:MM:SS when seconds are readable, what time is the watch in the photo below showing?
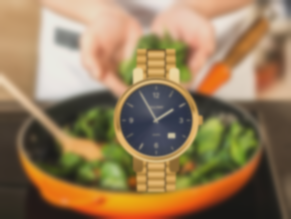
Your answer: **1:55**
